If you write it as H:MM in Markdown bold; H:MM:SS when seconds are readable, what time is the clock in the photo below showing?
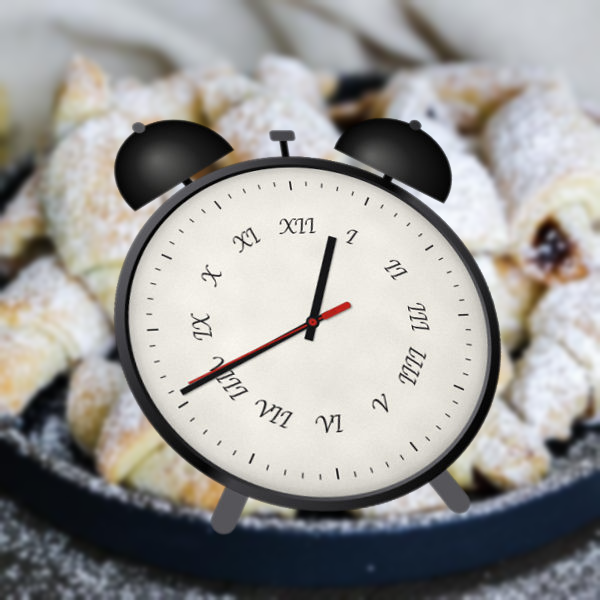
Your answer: **12:40:41**
